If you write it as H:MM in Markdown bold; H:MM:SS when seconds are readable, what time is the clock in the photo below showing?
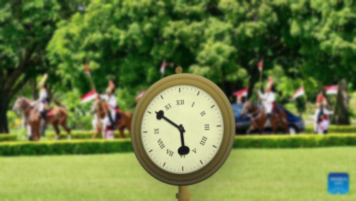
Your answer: **5:51**
